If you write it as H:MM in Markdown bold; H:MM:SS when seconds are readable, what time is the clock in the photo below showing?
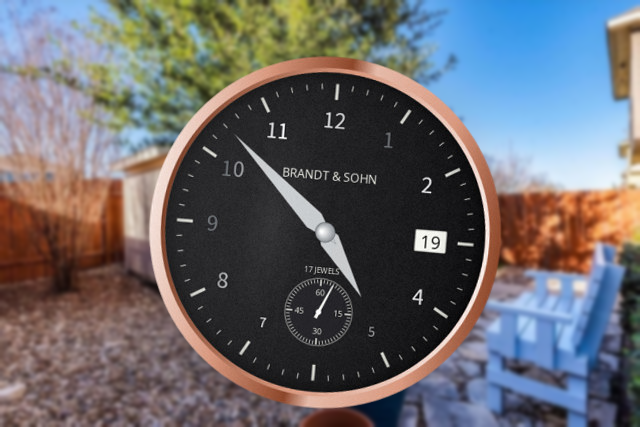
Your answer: **4:52:04**
